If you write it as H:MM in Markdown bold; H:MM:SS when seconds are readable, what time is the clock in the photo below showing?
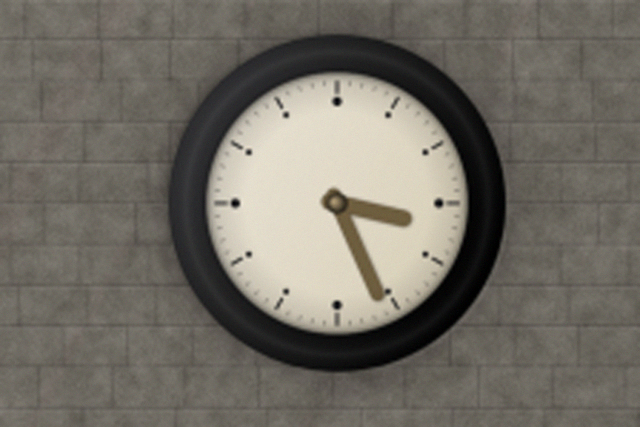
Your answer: **3:26**
